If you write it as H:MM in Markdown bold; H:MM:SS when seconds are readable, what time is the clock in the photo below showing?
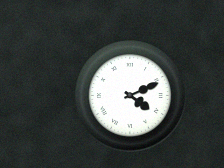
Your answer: **4:11**
